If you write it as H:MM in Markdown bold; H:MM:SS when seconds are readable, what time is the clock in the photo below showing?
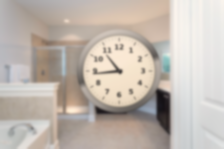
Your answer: **10:44**
